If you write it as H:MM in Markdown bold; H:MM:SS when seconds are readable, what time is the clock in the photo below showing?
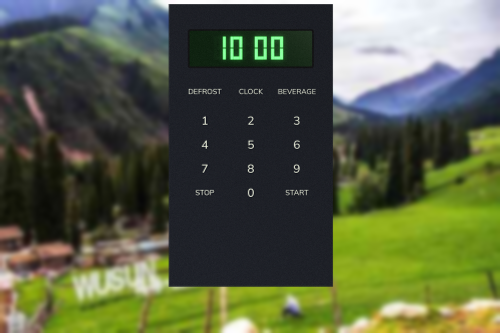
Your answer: **10:00**
